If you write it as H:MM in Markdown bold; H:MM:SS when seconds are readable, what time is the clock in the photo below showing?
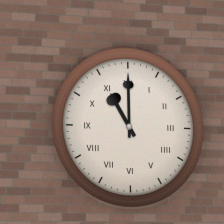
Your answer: **11:00**
